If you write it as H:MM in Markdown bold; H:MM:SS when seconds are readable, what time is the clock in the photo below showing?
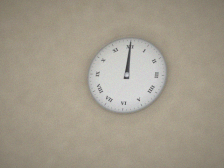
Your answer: **12:00**
